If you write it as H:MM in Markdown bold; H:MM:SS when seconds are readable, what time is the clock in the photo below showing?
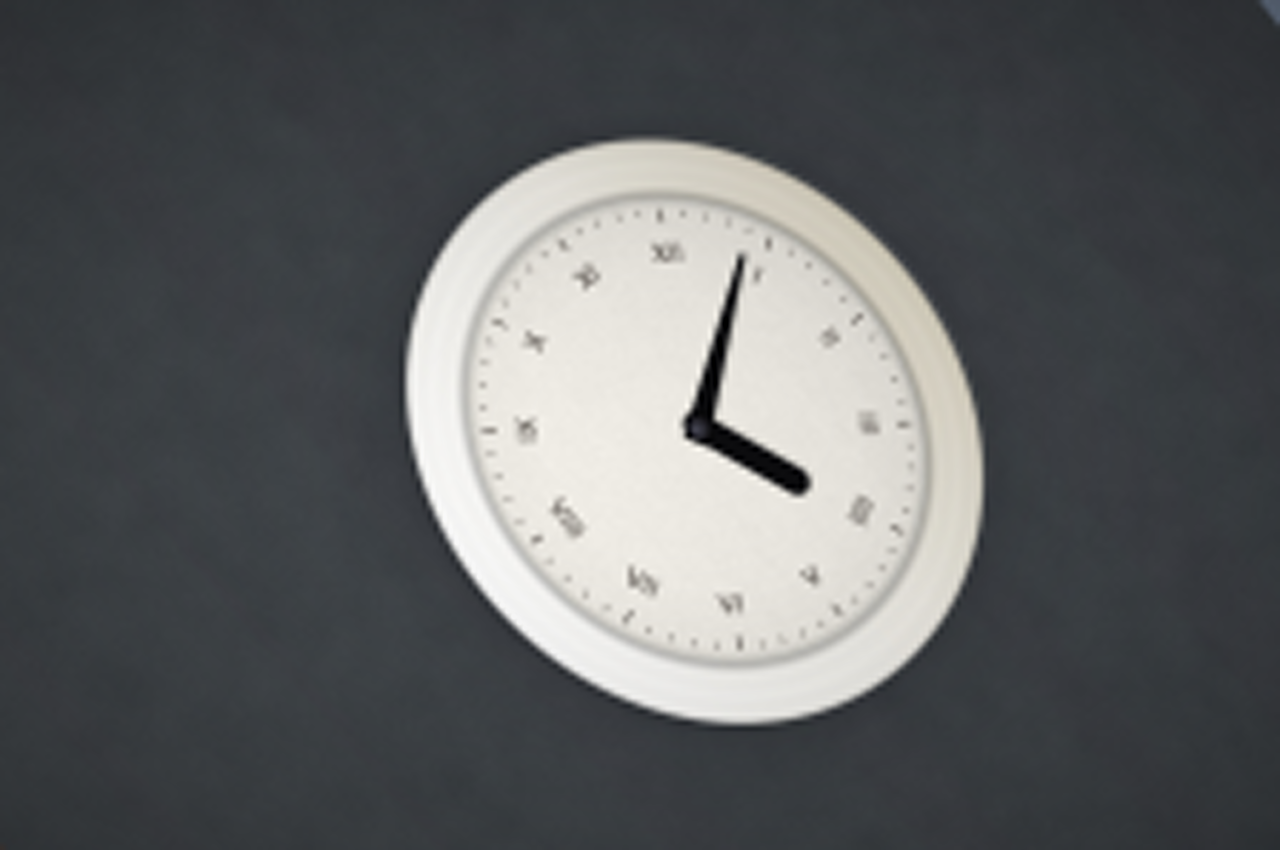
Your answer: **4:04**
